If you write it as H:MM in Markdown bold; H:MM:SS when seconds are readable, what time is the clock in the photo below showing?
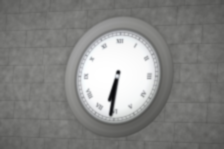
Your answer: **6:31**
